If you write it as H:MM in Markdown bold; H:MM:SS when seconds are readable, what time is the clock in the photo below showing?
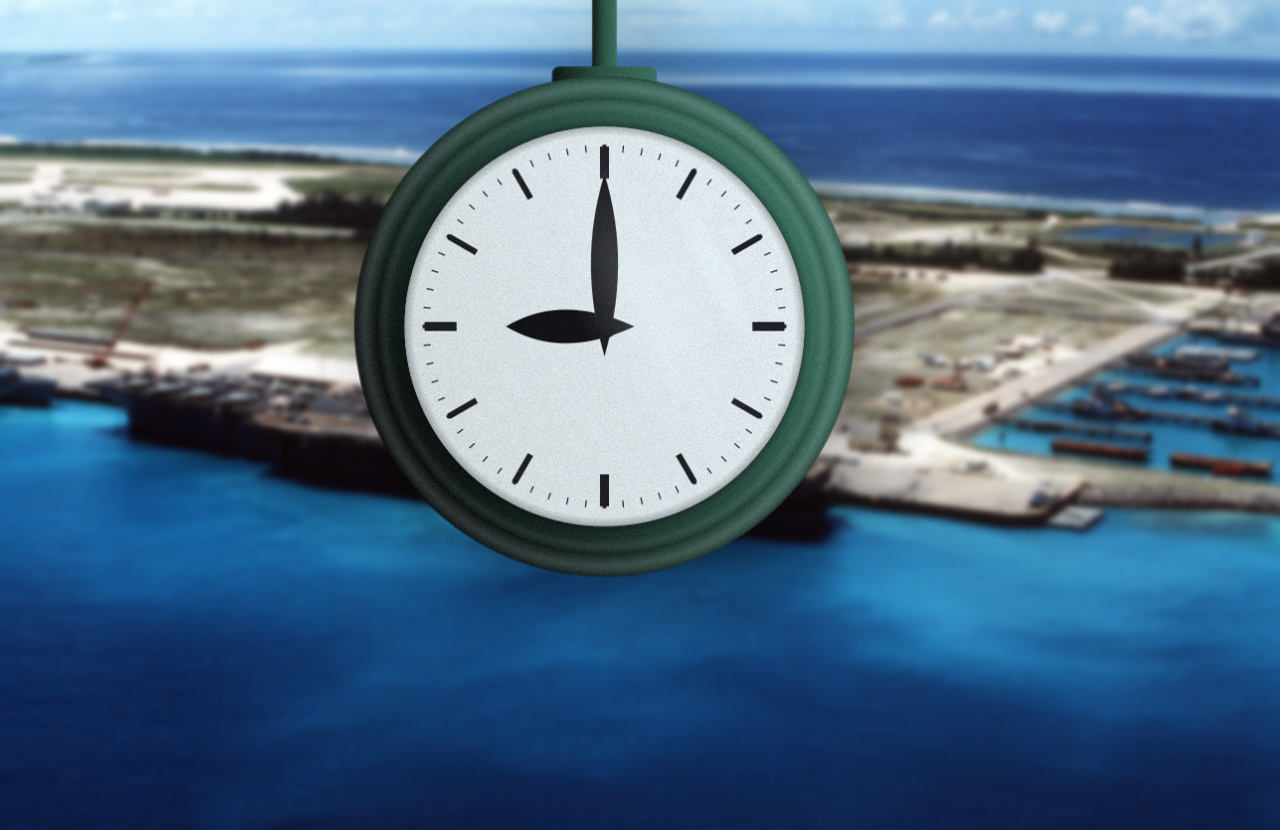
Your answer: **9:00**
